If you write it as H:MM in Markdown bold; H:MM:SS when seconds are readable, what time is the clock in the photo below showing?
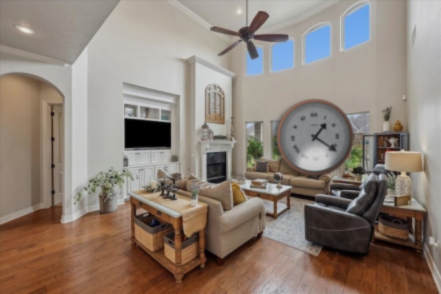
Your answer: **1:21**
